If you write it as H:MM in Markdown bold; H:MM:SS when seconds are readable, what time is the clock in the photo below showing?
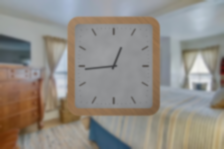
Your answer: **12:44**
